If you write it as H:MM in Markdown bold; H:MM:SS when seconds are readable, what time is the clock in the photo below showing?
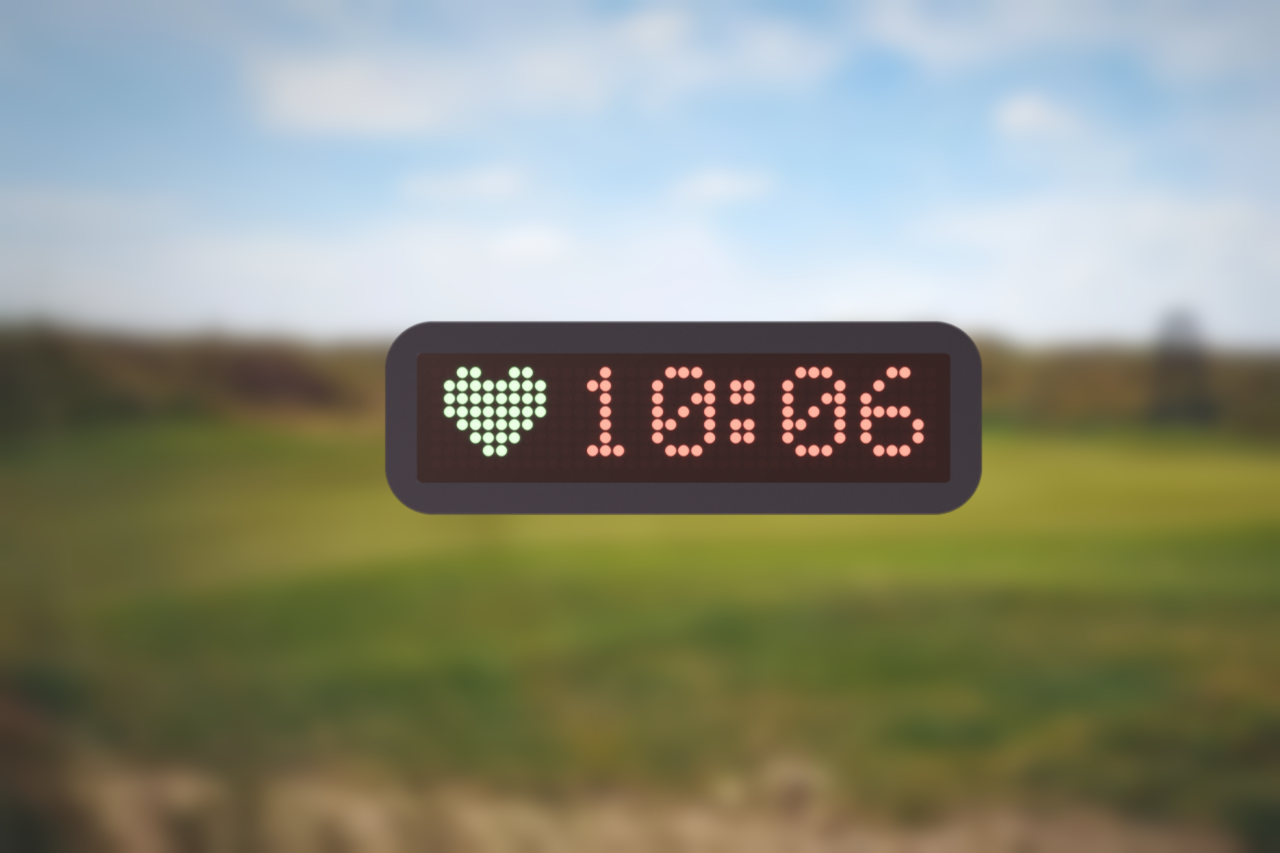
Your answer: **10:06**
